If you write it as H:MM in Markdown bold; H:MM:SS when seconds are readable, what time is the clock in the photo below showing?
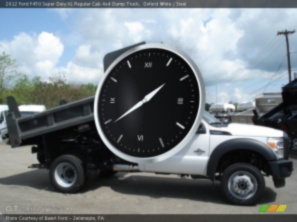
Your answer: **1:39**
